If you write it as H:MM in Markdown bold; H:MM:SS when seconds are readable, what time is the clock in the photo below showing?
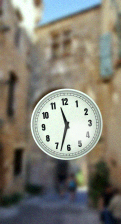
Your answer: **11:33**
